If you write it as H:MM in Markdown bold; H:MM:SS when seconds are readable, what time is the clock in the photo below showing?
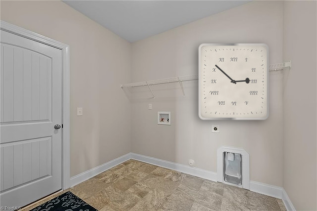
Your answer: **2:52**
